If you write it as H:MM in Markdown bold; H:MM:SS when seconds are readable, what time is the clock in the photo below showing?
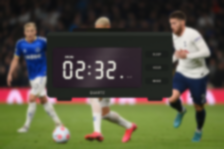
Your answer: **2:32**
